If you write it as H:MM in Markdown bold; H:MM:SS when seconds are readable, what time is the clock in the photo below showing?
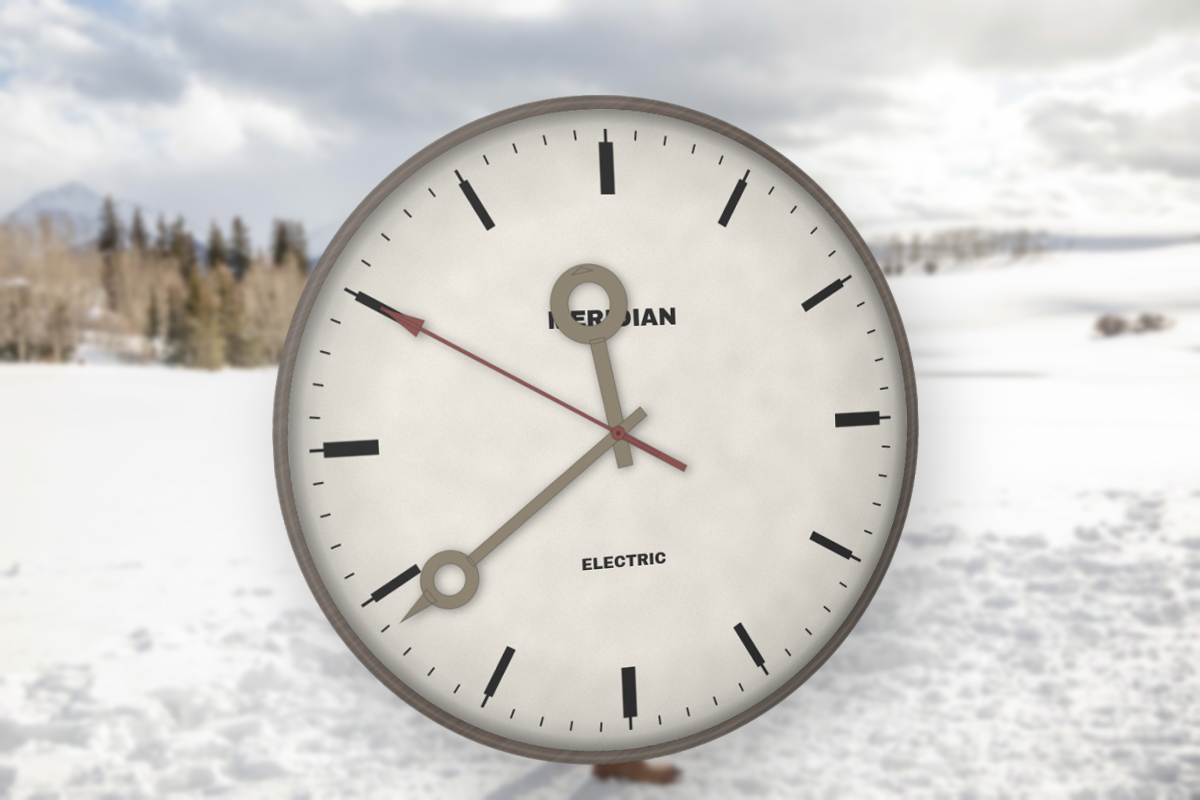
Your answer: **11:38:50**
